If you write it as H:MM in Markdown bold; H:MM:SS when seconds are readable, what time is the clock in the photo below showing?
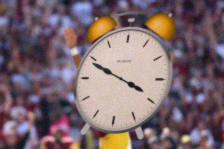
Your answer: **3:49**
